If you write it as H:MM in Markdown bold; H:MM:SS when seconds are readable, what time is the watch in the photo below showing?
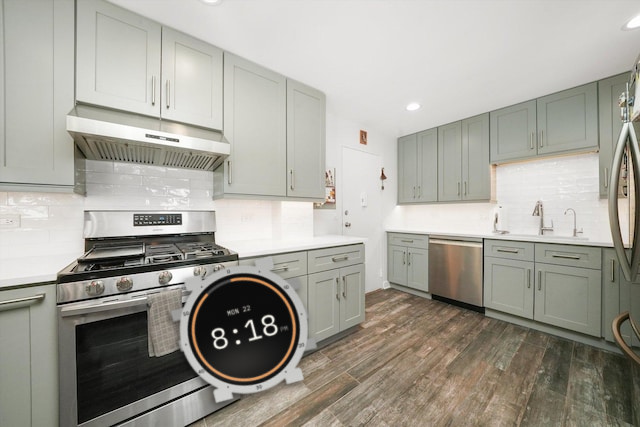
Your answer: **8:18**
